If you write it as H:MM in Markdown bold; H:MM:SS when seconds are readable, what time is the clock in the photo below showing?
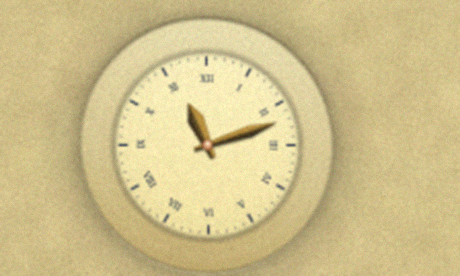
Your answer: **11:12**
